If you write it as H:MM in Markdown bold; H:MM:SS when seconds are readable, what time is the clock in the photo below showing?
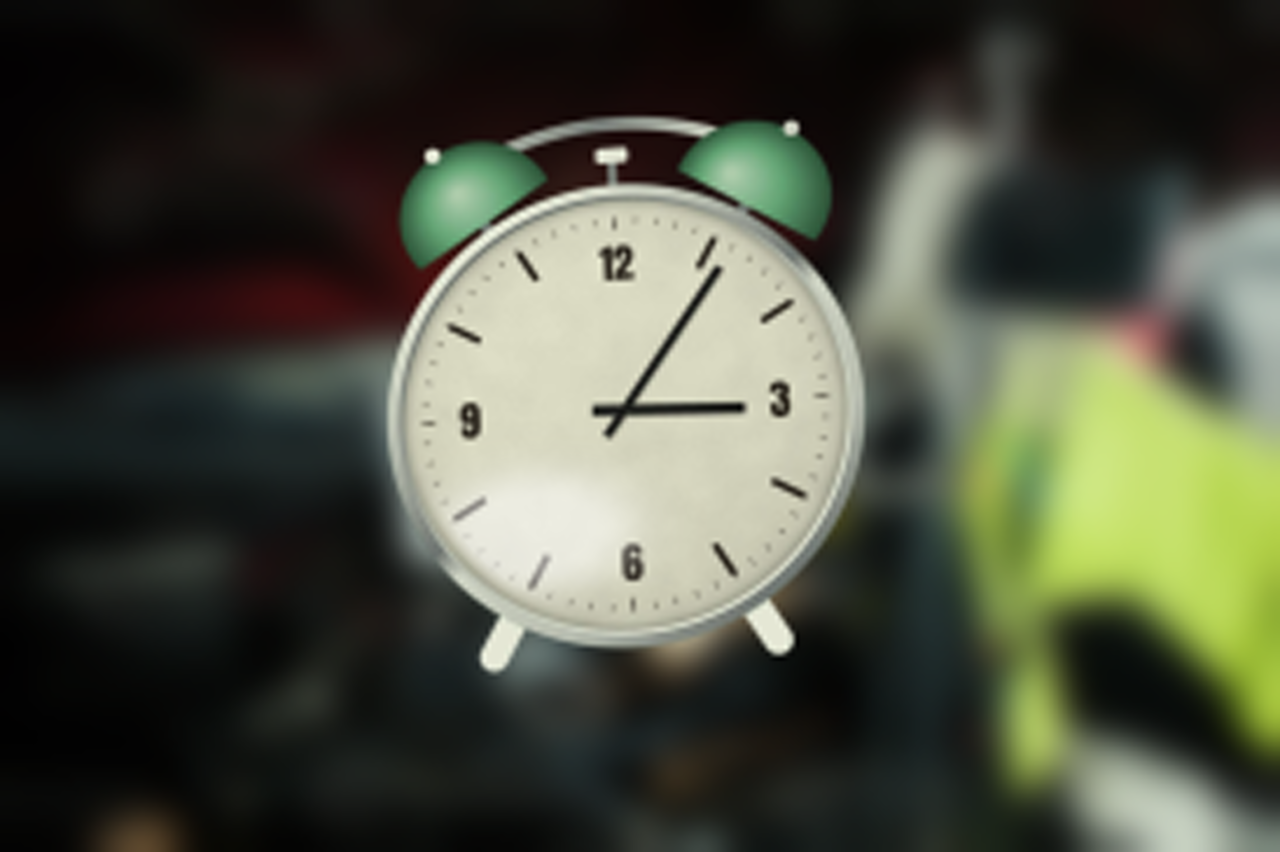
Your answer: **3:06**
